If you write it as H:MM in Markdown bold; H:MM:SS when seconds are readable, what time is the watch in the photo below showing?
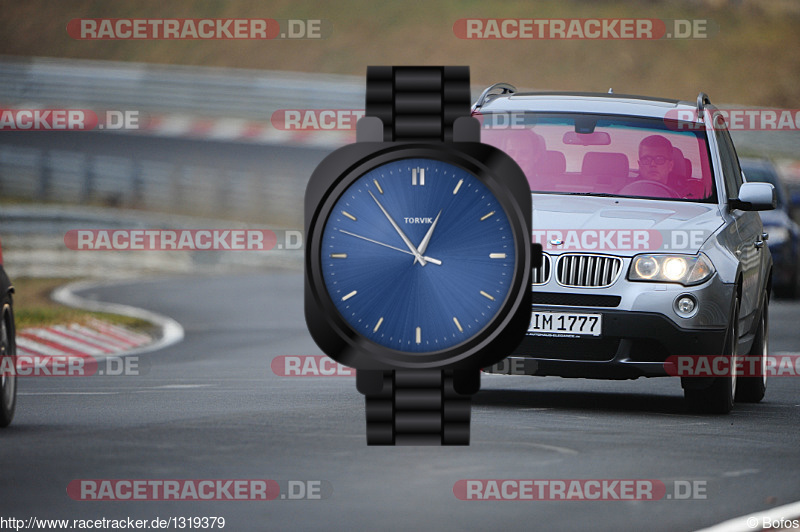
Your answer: **12:53:48**
